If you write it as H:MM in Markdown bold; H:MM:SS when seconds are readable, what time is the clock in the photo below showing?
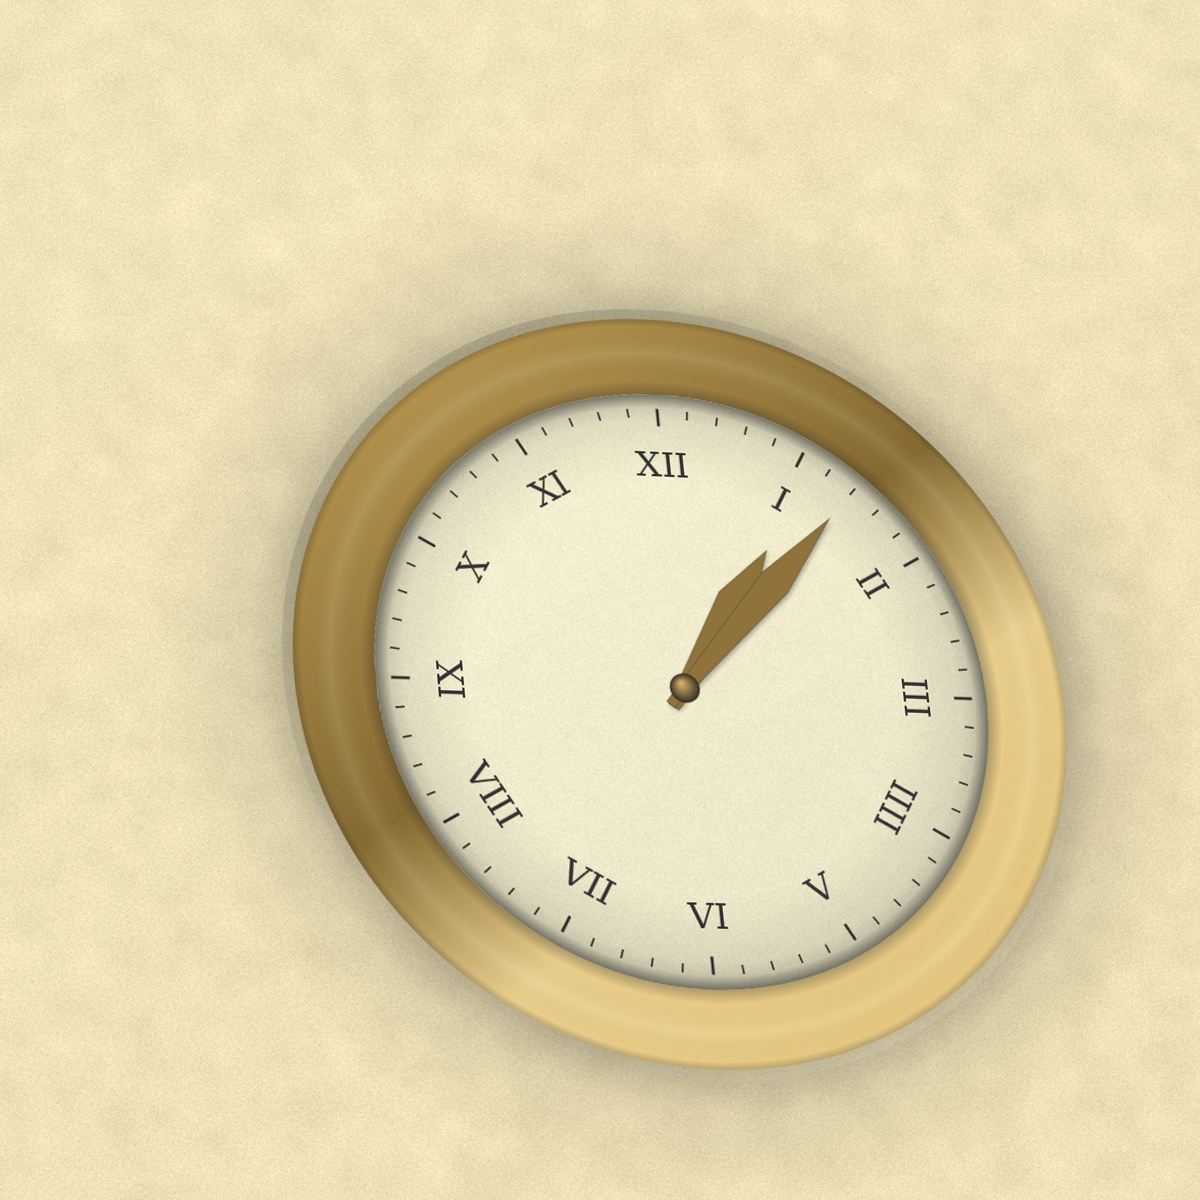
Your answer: **1:07**
